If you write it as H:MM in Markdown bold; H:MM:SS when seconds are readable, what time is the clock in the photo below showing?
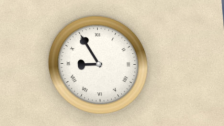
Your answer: **8:55**
